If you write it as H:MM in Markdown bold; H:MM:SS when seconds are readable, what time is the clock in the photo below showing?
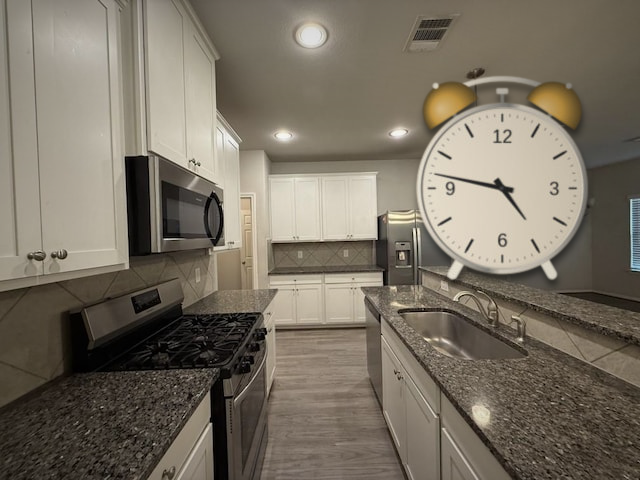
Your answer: **4:47**
